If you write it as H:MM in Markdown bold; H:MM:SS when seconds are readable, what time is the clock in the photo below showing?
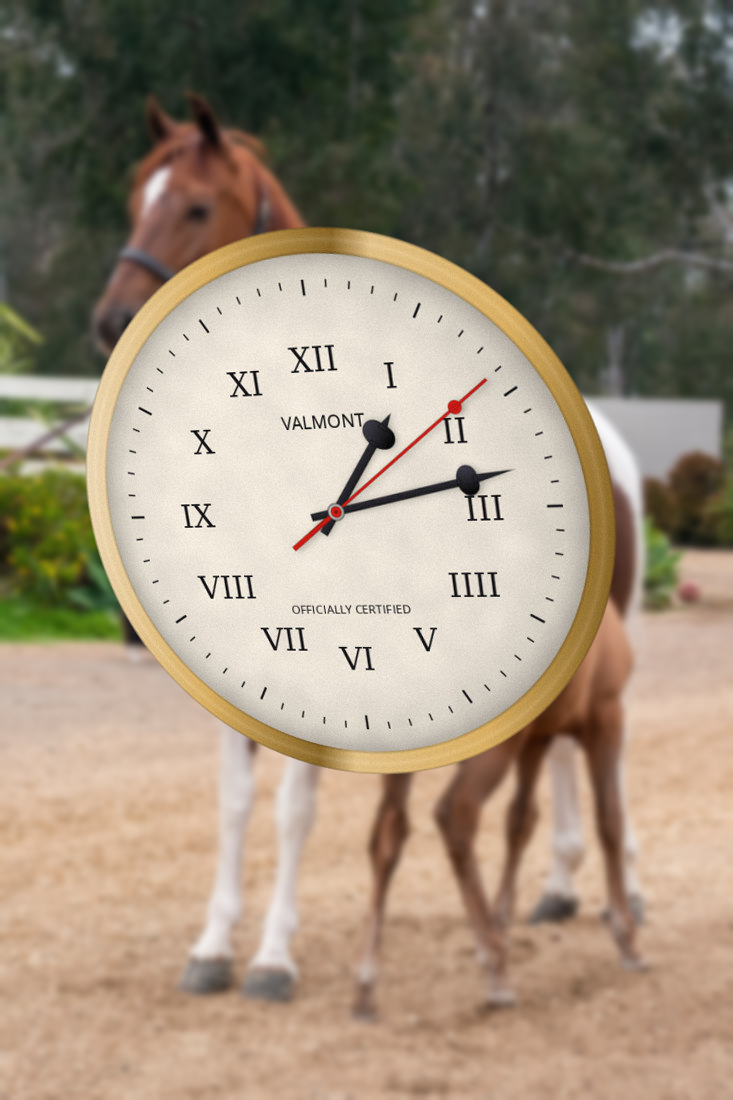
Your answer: **1:13:09**
